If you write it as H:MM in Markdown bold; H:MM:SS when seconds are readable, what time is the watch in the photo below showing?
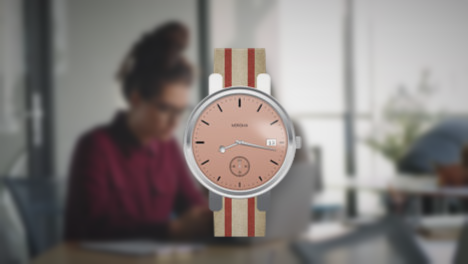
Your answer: **8:17**
